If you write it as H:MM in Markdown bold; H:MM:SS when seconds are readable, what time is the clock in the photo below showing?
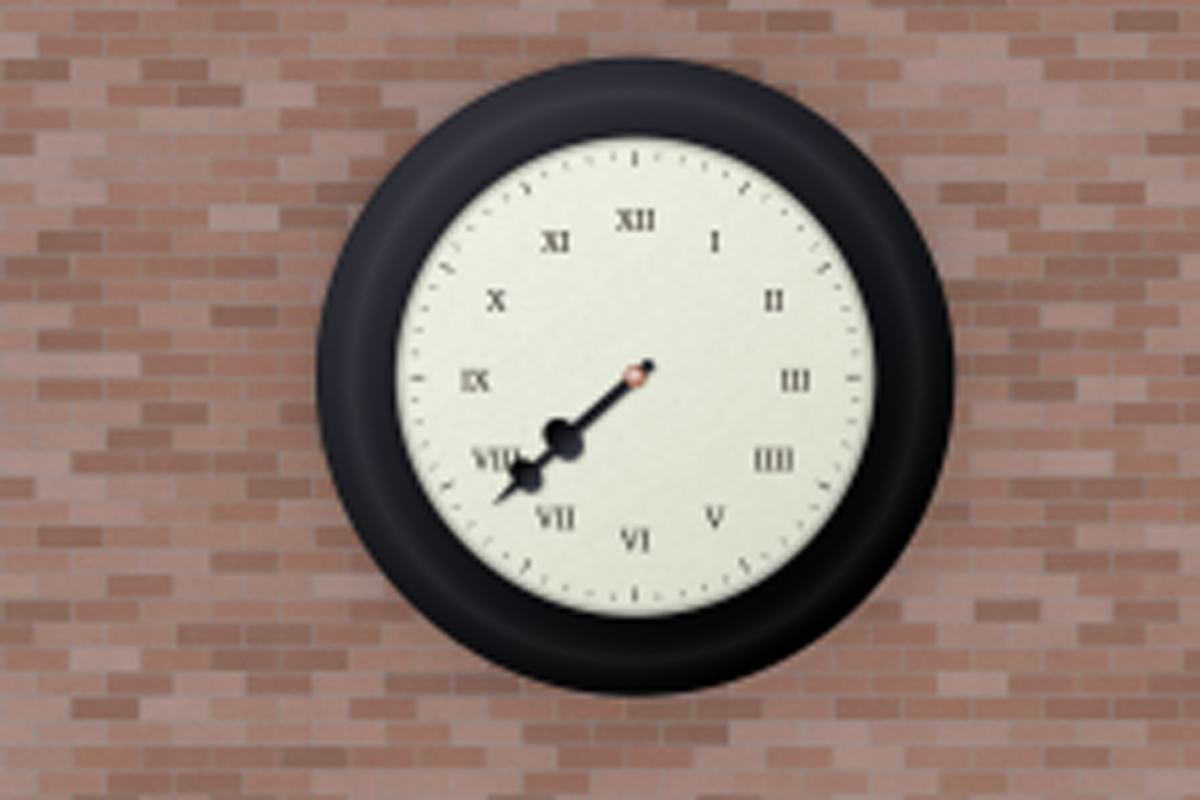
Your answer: **7:38**
